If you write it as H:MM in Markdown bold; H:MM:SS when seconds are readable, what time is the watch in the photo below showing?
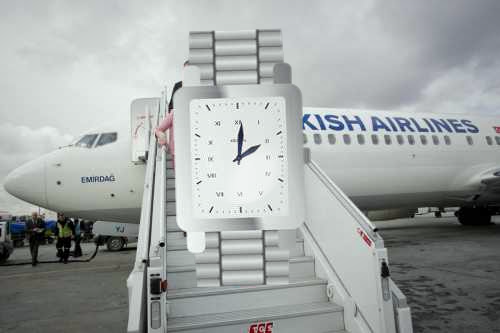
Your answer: **2:01**
